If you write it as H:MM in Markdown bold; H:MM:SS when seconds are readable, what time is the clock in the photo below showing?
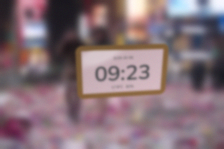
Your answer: **9:23**
